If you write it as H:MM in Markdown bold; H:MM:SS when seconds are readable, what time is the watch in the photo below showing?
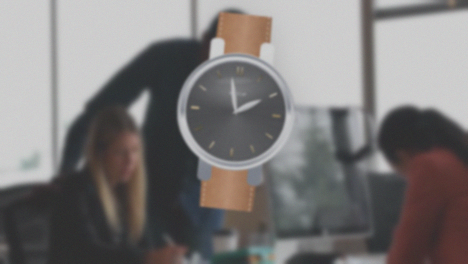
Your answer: **1:58**
